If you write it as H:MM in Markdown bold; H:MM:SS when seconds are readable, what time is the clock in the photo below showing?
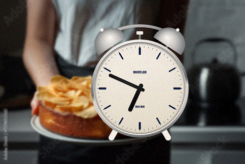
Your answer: **6:49**
